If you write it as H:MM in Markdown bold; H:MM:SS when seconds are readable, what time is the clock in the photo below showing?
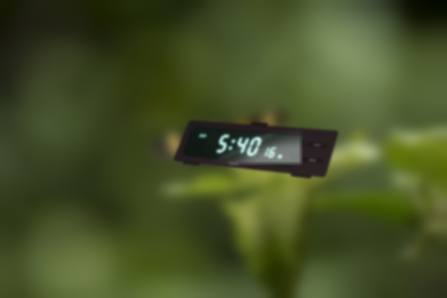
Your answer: **5:40**
